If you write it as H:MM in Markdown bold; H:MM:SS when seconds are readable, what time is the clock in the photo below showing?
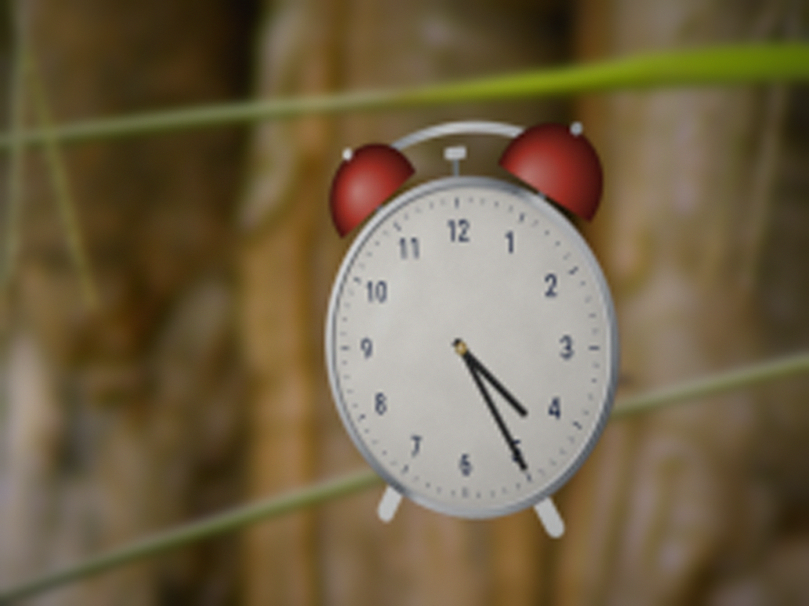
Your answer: **4:25**
